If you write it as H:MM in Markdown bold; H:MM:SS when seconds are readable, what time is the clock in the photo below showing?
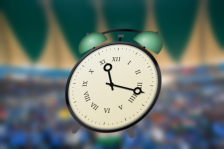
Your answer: **11:17**
